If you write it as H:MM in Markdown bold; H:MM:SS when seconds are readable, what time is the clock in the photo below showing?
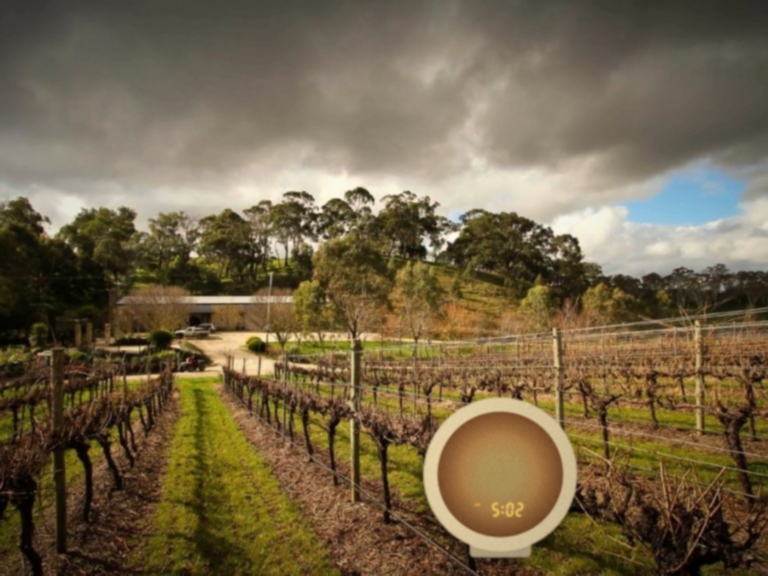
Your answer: **5:02**
